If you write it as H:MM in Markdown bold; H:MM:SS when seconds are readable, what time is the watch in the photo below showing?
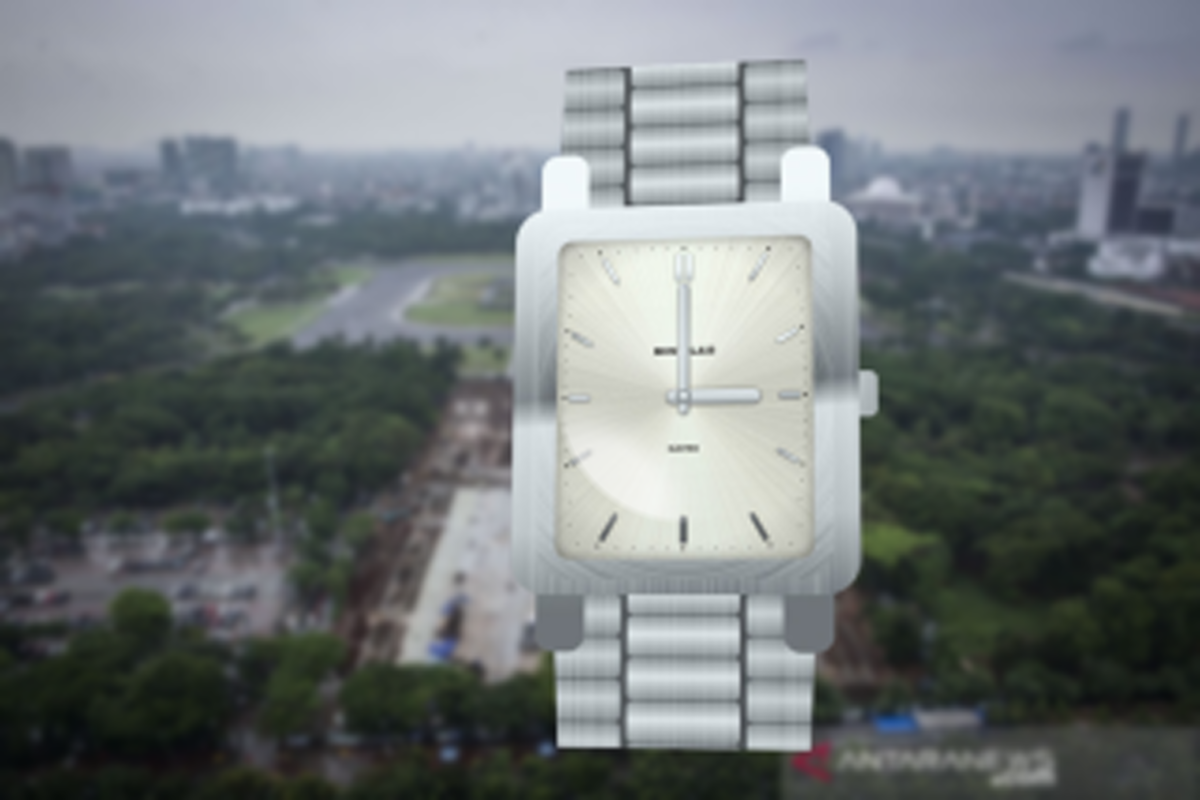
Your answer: **3:00**
